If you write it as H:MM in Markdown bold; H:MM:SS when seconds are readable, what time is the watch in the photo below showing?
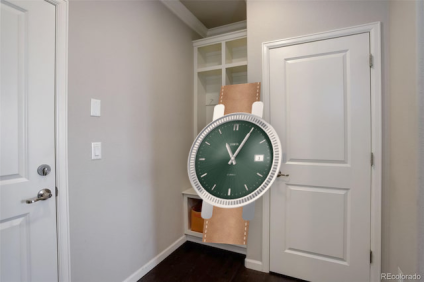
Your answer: **11:05**
